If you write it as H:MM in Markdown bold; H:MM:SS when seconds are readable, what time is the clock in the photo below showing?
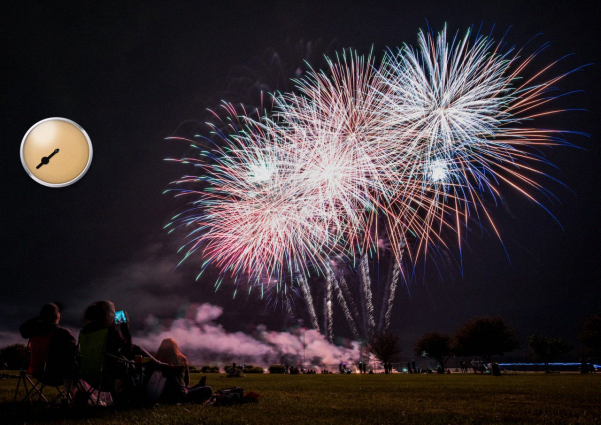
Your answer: **7:38**
